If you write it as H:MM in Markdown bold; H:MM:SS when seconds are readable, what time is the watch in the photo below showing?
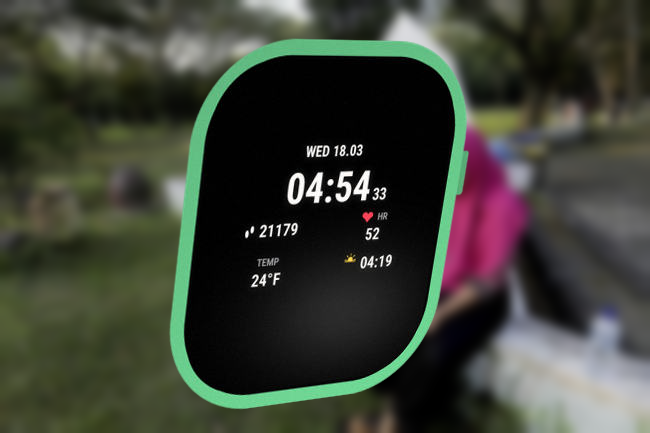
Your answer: **4:54:33**
